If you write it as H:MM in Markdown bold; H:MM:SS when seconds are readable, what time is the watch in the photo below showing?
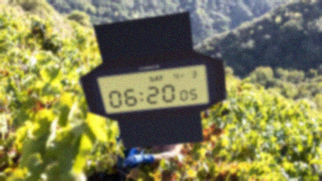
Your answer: **6:20**
